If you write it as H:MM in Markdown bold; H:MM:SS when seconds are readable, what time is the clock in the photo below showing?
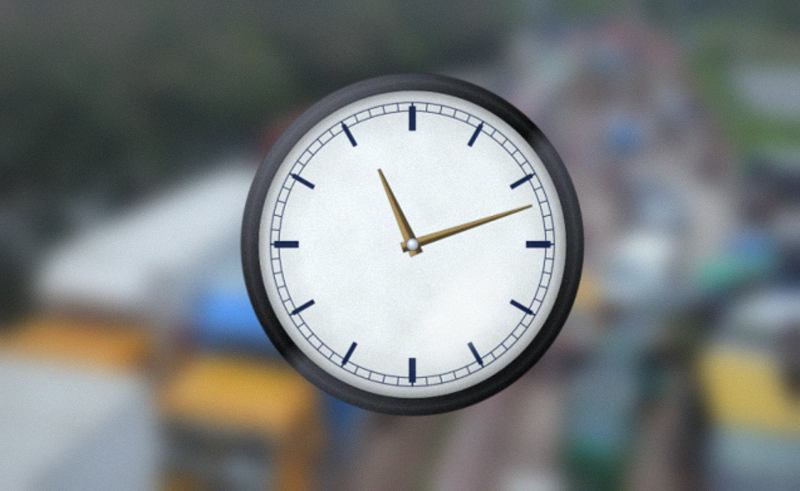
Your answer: **11:12**
